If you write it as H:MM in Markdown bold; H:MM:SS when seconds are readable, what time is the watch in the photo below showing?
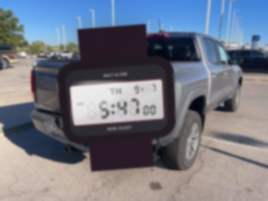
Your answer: **5:47**
